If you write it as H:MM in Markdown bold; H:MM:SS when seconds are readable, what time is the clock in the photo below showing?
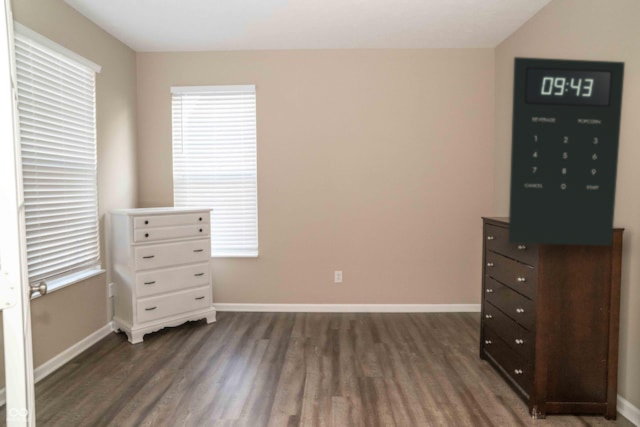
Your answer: **9:43**
